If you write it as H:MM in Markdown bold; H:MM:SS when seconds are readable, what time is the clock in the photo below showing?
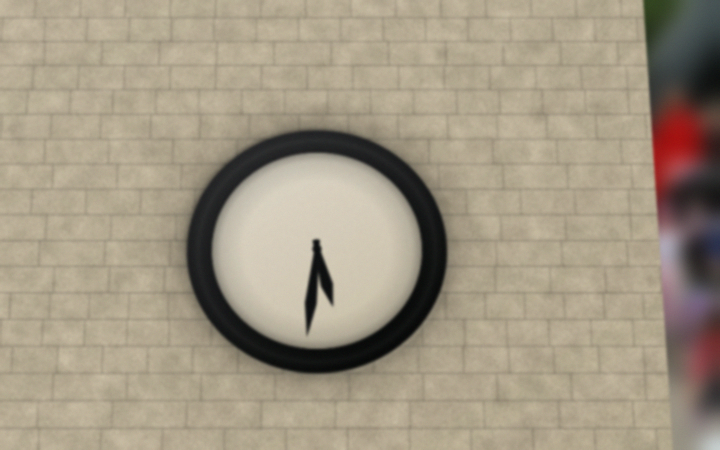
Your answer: **5:31**
